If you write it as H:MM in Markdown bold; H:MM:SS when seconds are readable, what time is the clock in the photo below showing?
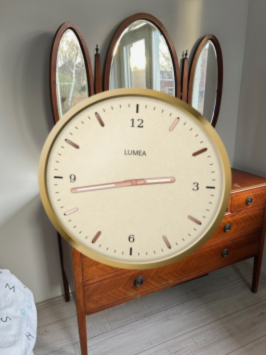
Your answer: **2:43**
